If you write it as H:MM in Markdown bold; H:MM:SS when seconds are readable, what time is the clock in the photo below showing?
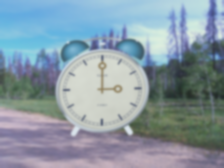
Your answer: **3:00**
